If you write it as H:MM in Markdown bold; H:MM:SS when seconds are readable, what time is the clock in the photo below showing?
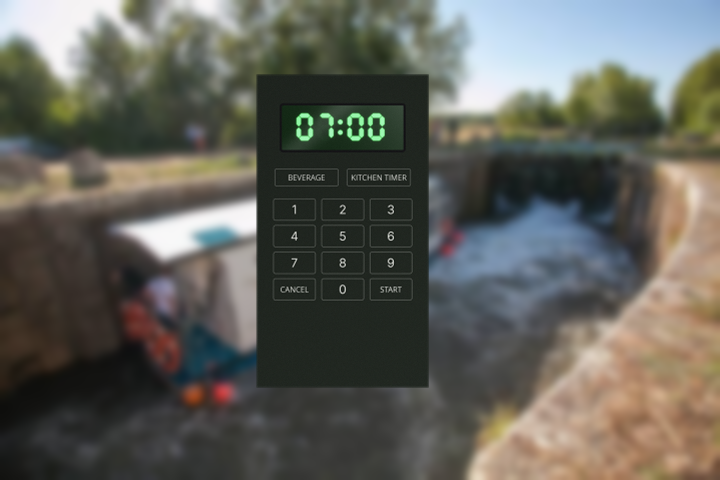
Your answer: **7:00**
